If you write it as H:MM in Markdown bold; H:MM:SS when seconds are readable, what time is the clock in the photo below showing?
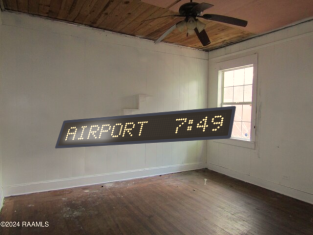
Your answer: **7:49**
